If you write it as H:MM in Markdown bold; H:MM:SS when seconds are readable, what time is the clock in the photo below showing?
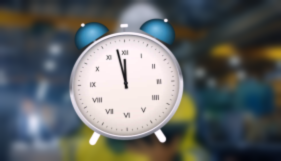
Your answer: **11:58**
